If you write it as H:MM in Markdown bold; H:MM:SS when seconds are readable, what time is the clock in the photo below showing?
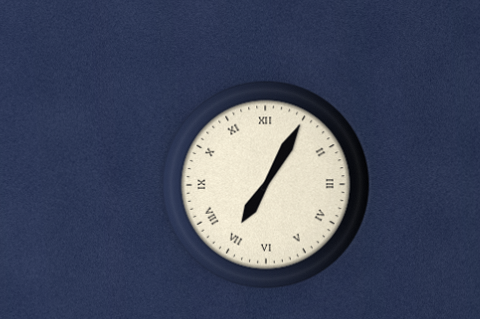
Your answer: **7:05**
